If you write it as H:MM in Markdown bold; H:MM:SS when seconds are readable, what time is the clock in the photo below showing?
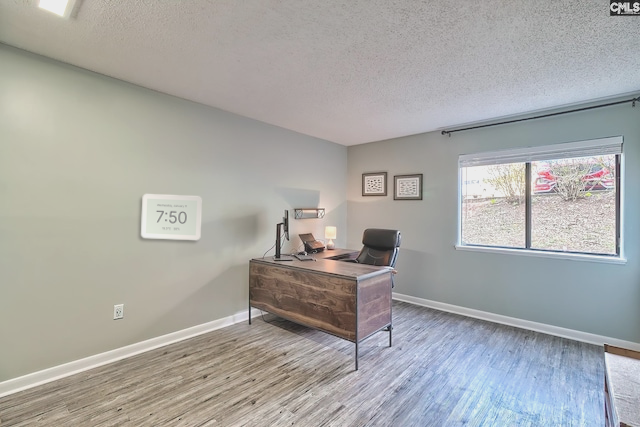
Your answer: **7:50**
